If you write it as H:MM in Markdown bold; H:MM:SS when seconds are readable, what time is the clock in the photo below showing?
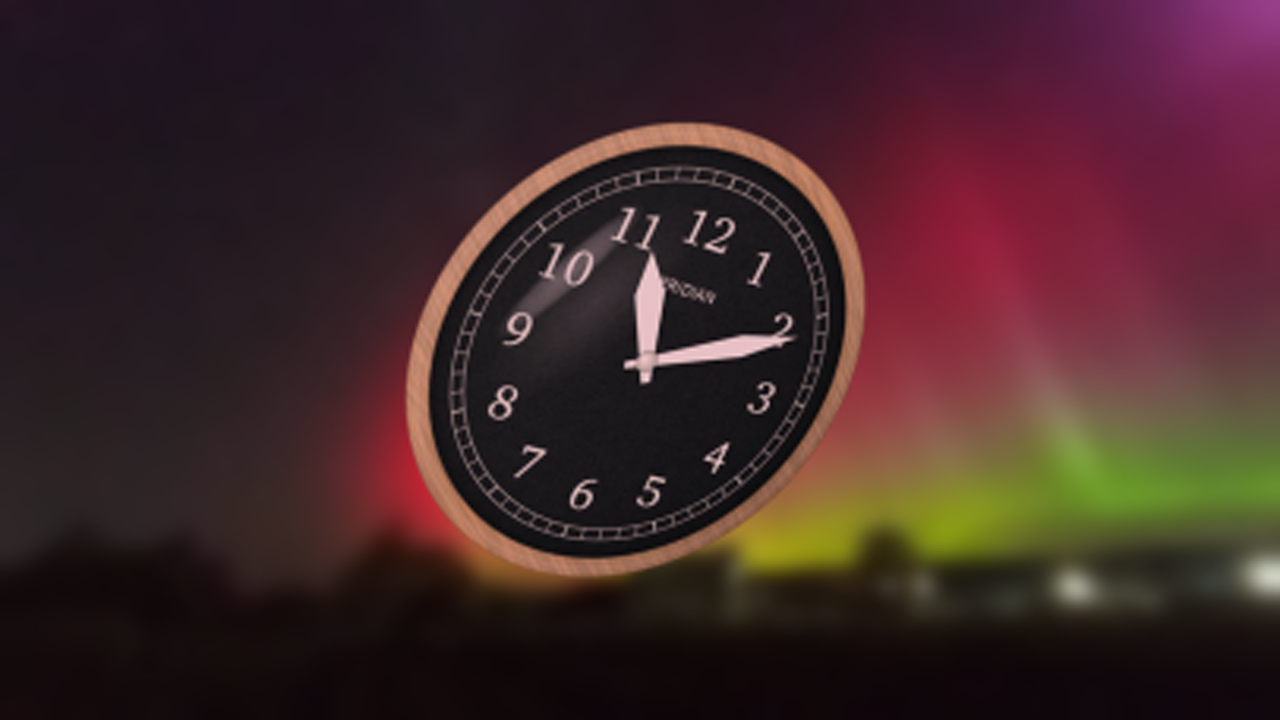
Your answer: **11:11**
